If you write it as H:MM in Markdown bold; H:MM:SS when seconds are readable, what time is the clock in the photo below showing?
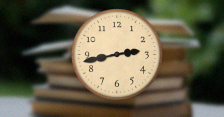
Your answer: **2:43**
